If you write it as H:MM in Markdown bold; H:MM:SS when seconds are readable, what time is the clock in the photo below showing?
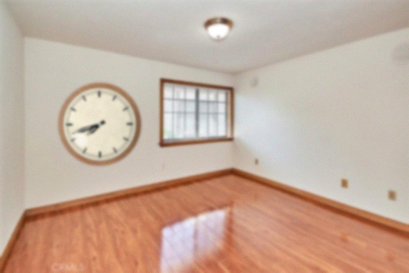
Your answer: **7:42**
